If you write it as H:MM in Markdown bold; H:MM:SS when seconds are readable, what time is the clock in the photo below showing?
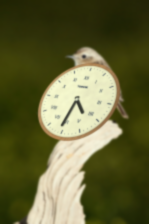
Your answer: **4:31**
